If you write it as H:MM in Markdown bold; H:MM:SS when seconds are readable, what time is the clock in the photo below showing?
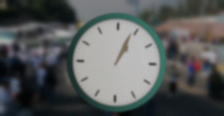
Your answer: **1:04**
